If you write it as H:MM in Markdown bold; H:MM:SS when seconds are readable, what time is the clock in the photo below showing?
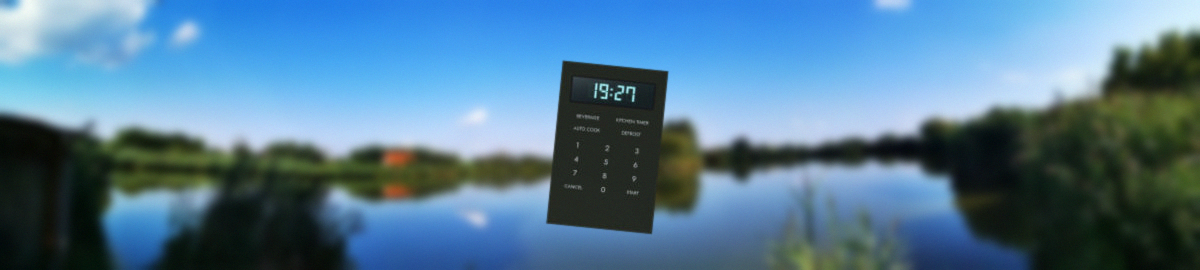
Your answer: **19:27**
